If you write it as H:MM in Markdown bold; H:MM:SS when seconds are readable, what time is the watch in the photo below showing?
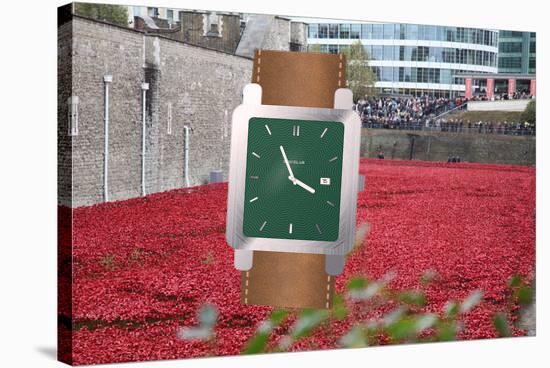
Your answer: **3:56**
